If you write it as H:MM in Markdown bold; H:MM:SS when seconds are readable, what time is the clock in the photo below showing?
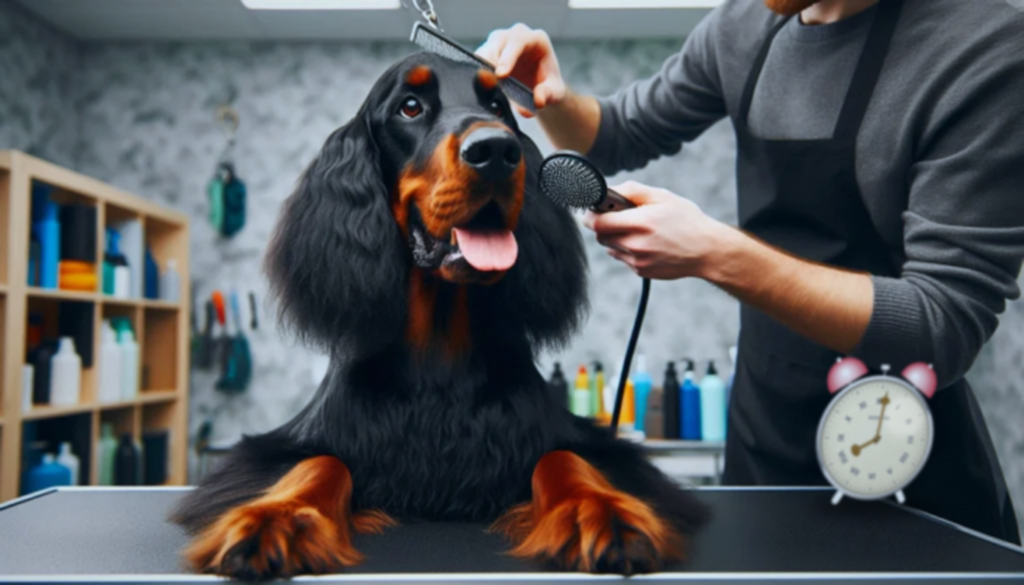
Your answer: **8:01**
